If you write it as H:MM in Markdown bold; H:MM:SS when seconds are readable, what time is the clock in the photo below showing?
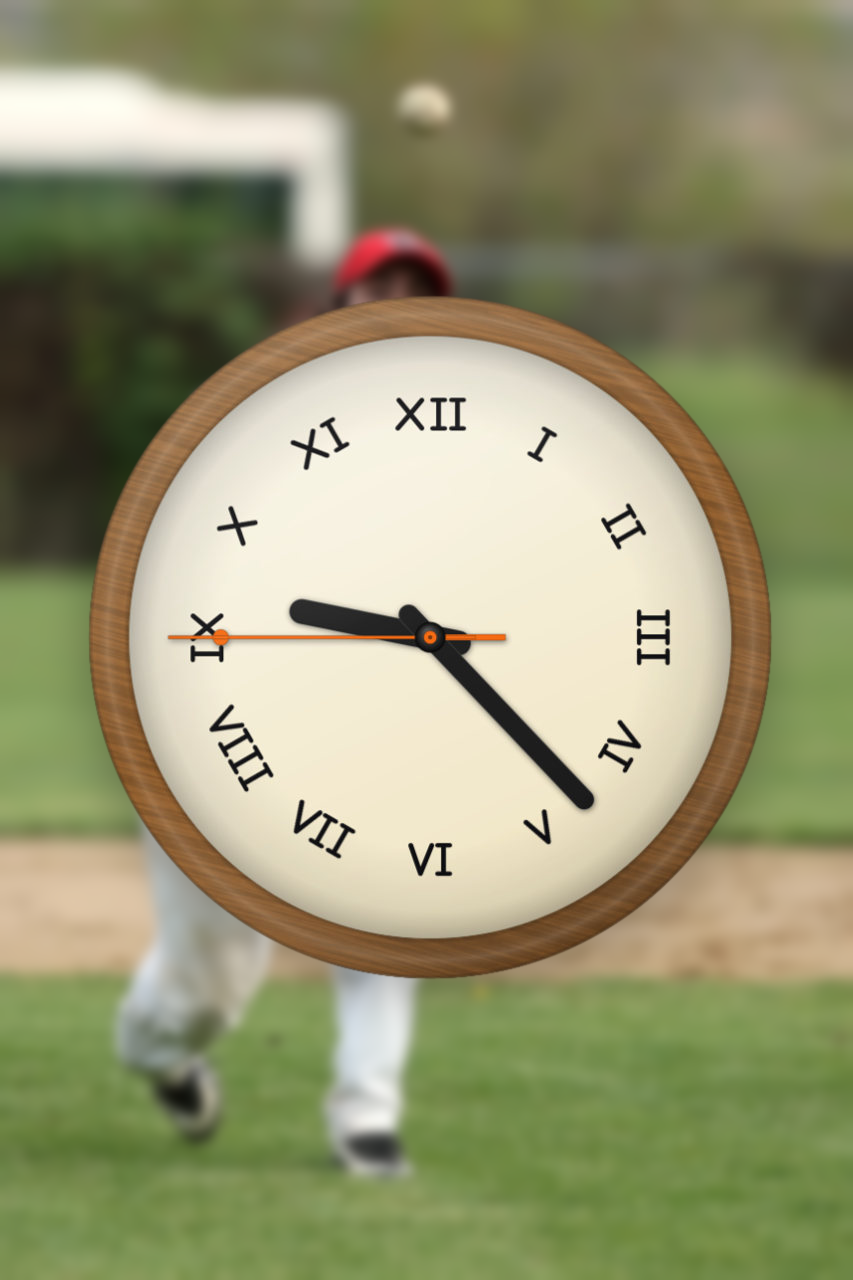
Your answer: **9:22:45**
